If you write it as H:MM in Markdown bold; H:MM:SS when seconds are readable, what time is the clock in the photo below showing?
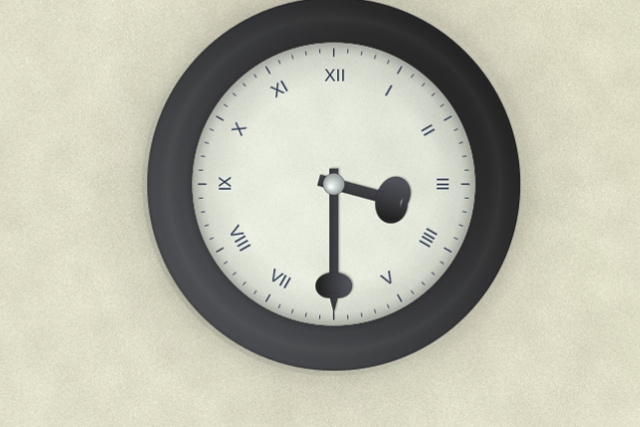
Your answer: **3:30**
